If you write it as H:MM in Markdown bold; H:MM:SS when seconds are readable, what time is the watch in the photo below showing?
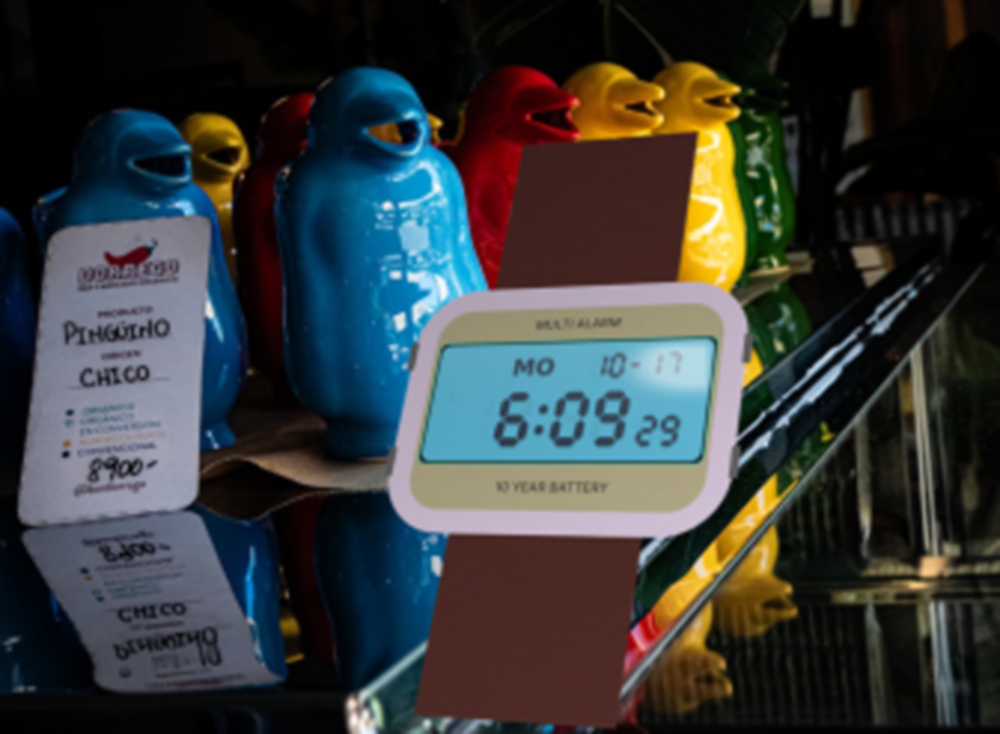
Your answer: **6:09:29**
